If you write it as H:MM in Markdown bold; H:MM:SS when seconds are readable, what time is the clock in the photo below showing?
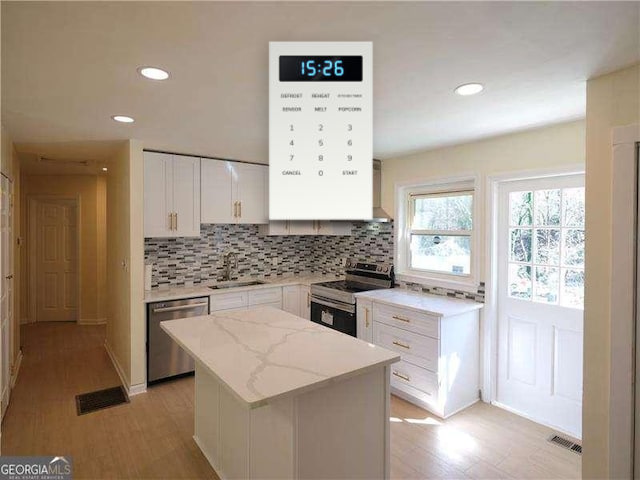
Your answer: **15:26**
